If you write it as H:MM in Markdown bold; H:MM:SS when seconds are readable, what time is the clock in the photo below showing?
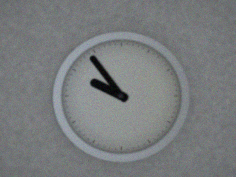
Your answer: **9:54**
